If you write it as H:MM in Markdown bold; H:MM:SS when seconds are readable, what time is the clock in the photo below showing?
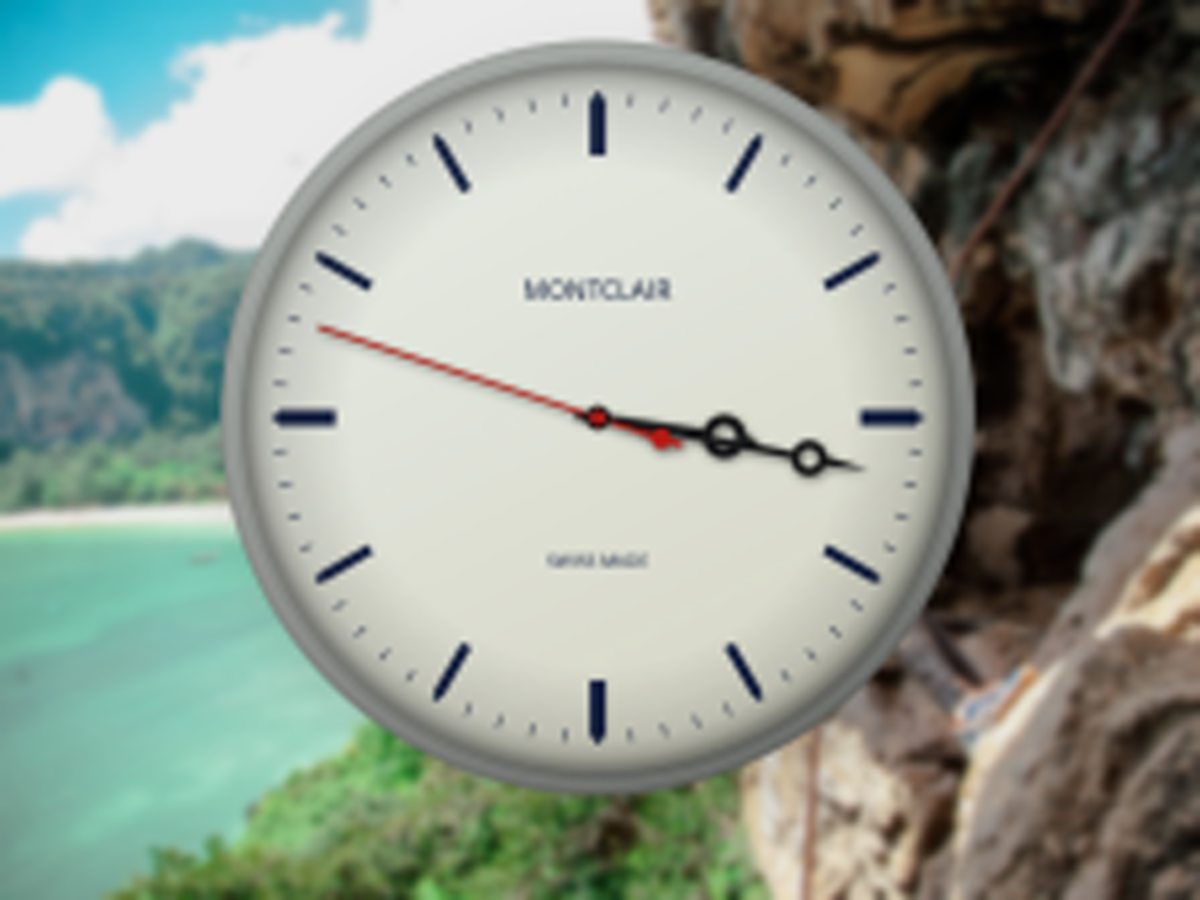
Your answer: **3:16:48**
